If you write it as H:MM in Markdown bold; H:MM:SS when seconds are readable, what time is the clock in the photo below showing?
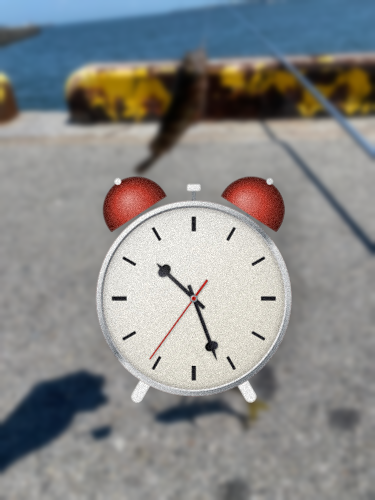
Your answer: **10:26:36**
